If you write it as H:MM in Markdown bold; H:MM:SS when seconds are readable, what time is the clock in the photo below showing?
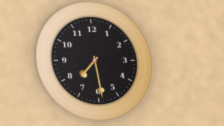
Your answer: **7:29**
